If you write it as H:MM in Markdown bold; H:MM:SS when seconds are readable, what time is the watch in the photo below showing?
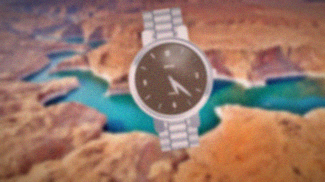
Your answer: **5:23**
